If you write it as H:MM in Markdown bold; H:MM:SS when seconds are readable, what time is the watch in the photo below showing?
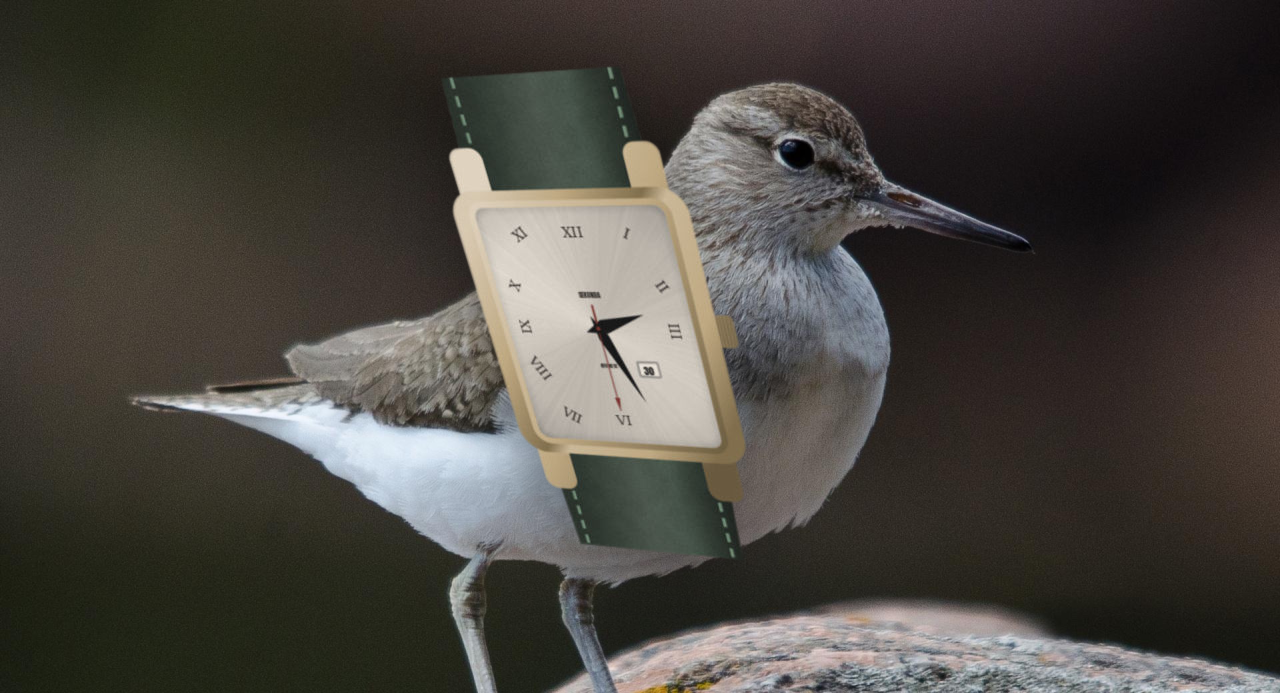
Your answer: **2:26:30**
